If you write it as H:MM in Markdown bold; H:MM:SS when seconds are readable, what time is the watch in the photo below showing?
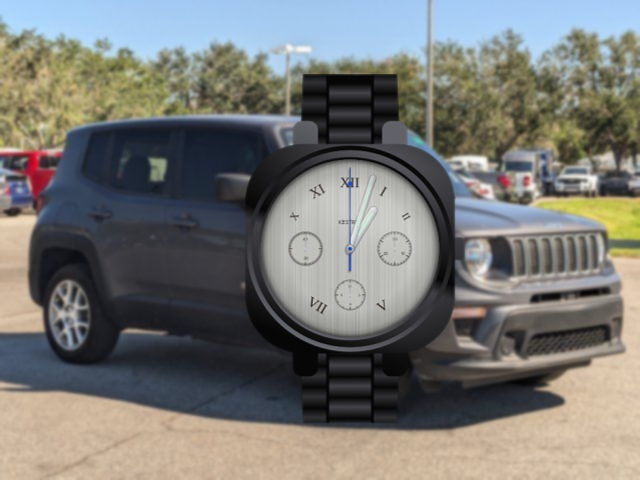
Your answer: **1:03**
